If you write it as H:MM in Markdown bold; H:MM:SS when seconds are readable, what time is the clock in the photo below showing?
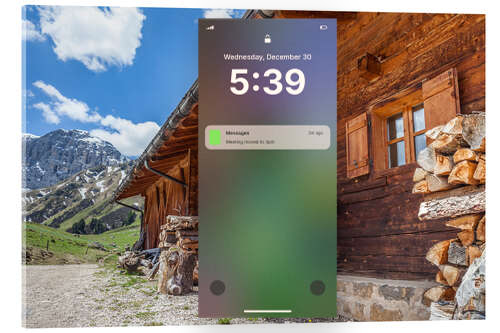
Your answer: **5:39**
